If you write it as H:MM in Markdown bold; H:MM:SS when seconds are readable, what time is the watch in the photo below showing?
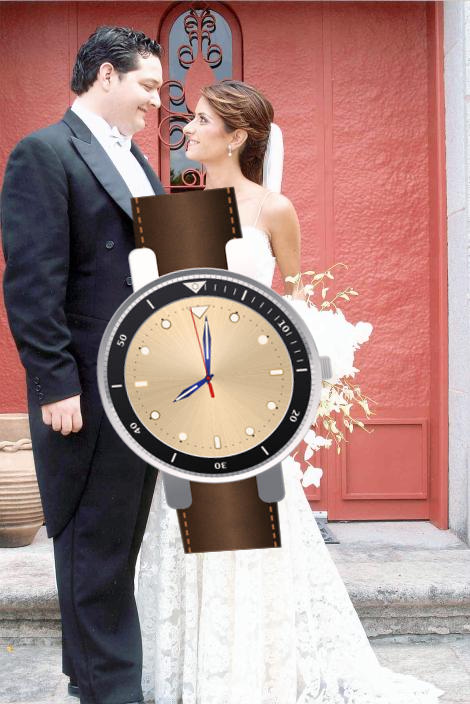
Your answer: **8:00:59**
